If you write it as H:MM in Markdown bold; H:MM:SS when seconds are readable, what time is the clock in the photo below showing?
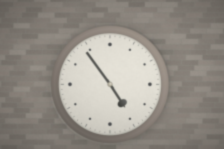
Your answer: **4:54**
